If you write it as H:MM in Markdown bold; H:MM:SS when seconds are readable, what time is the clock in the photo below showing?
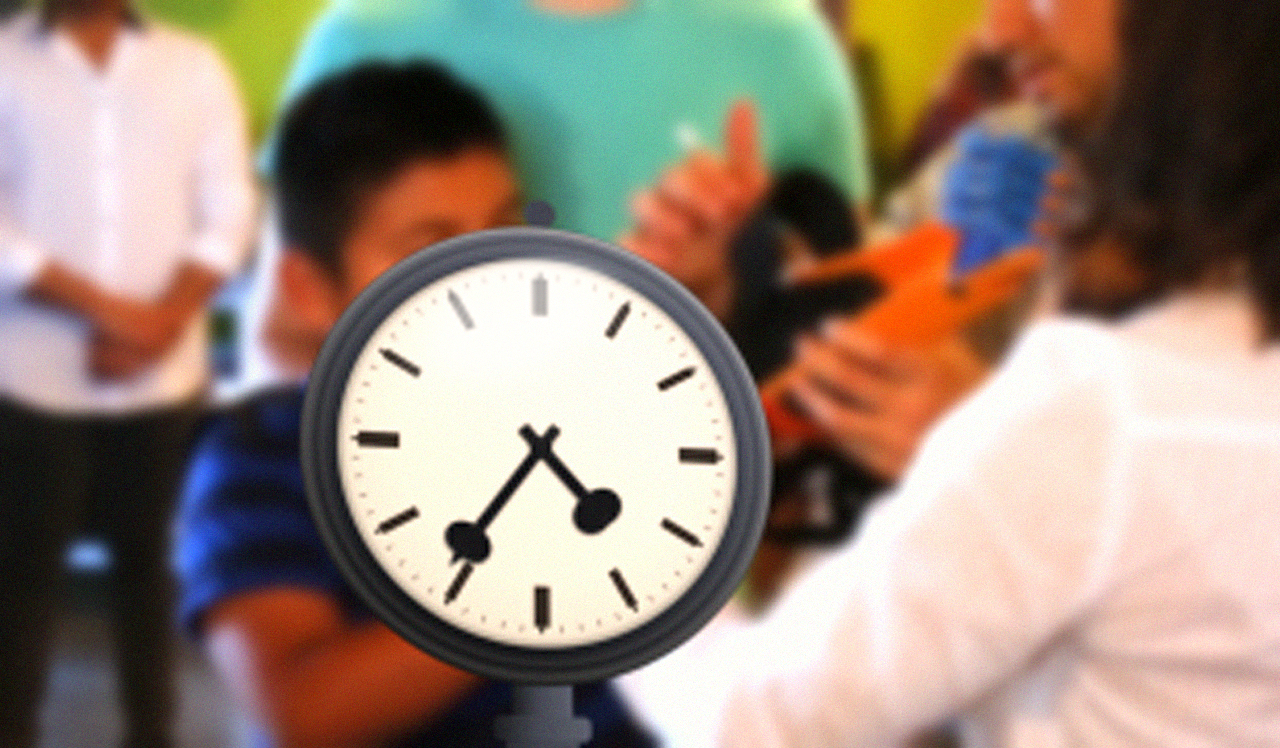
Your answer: **4:36**
